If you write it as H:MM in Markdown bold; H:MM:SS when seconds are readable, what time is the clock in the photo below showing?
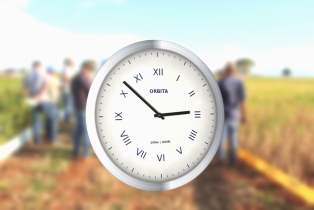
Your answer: **2:52**
